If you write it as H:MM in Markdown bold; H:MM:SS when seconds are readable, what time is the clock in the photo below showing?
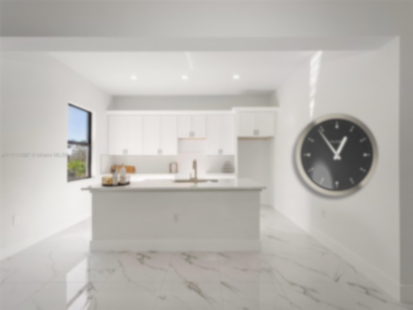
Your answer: **12:54**
